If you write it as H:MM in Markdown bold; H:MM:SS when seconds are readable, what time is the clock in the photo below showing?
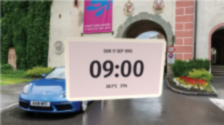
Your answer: **9:00**
